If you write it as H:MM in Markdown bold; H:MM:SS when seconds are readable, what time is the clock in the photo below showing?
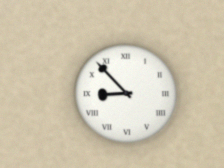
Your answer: **8:53**
